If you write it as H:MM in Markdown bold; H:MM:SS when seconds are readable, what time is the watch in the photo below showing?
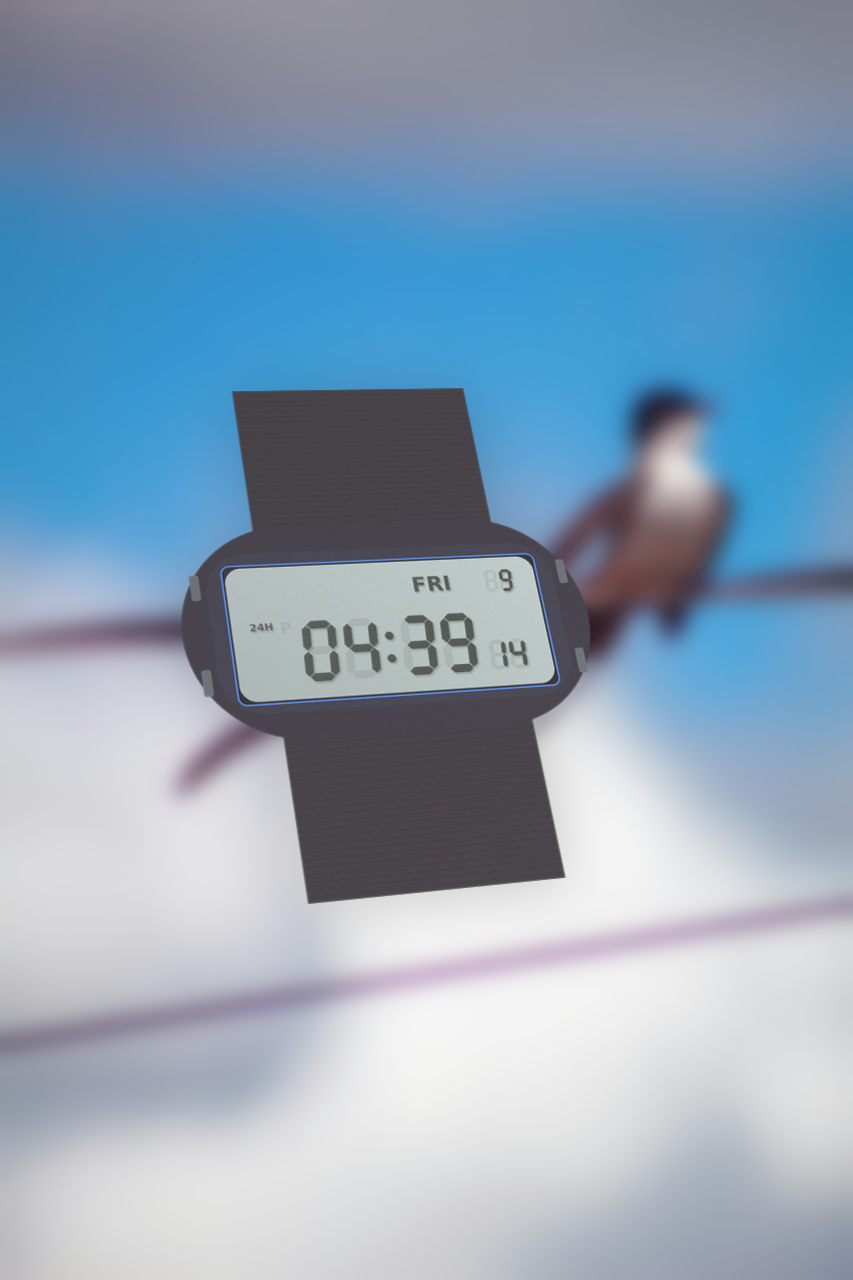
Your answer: **4:39:14**
